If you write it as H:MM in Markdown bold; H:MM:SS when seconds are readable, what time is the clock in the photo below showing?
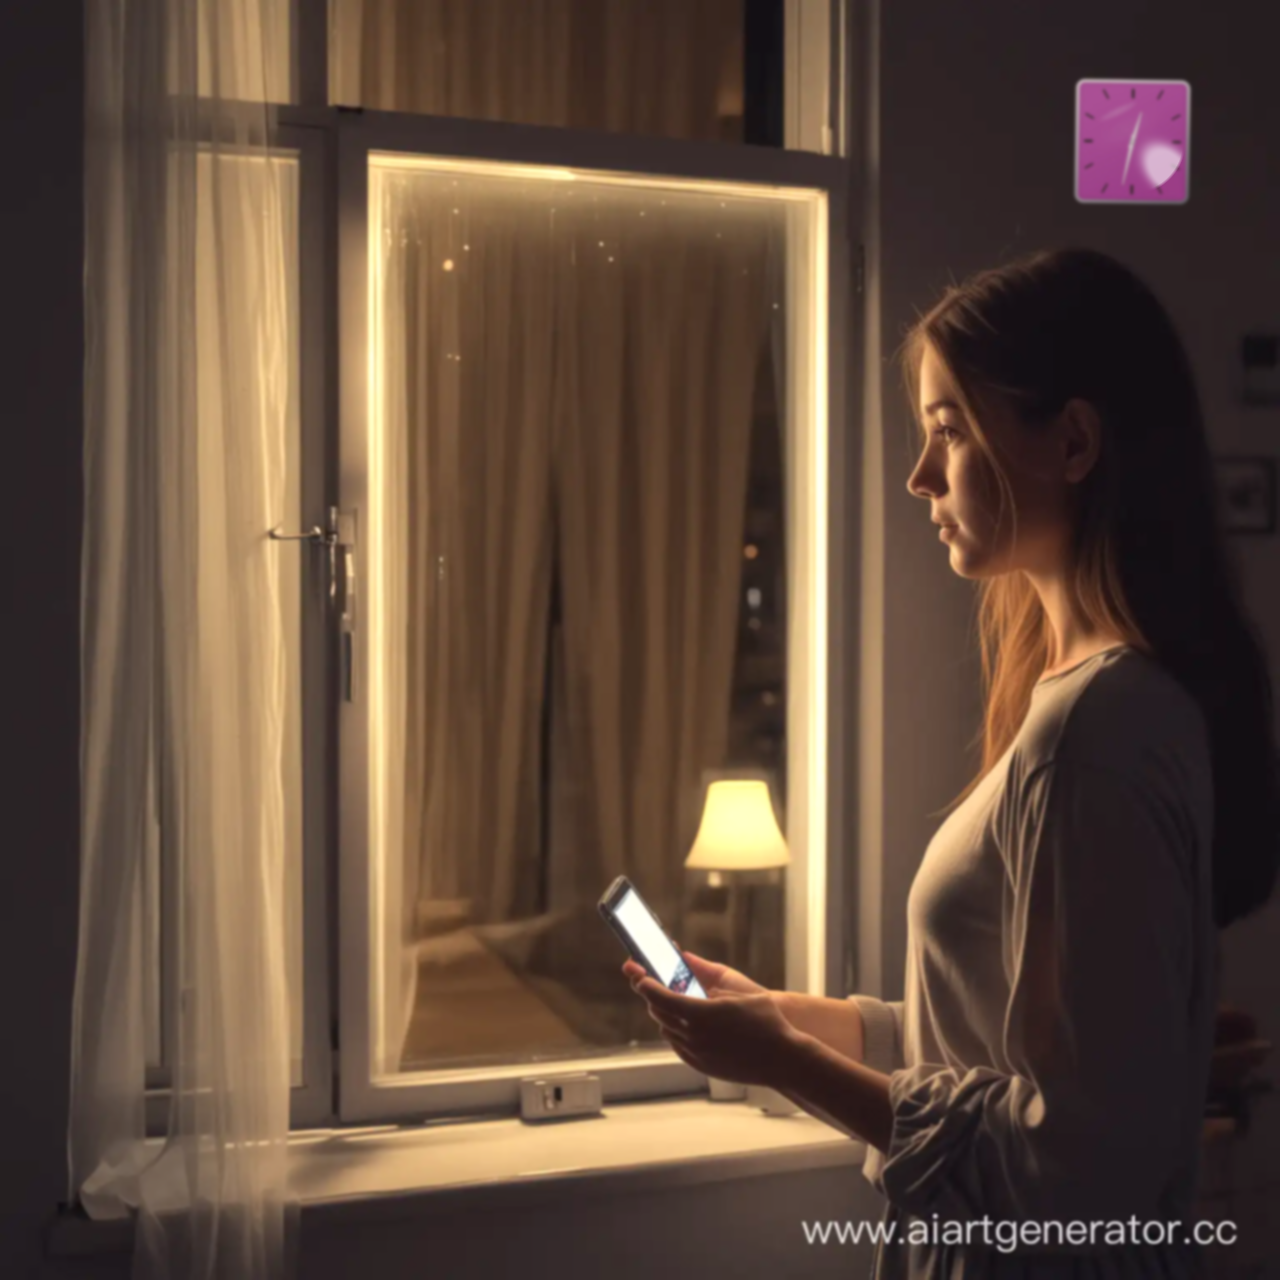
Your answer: **12:32**
